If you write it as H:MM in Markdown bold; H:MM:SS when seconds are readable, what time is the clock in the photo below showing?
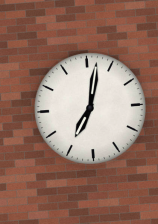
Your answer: **7:02**
